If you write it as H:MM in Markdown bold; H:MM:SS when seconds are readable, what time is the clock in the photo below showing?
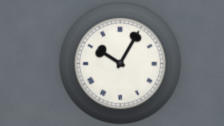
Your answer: **10:05**
